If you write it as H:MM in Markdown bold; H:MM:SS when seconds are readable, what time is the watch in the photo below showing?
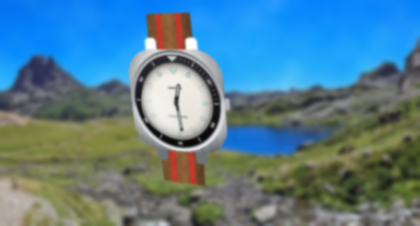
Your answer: **12:29**
